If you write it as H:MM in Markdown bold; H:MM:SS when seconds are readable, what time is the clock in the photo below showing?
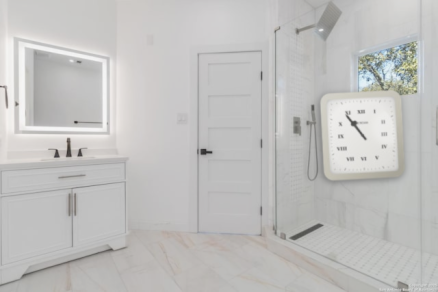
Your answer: **10:54**
